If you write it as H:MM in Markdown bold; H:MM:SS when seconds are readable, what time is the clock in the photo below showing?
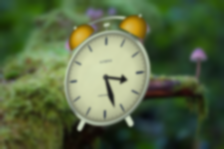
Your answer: **3:27**
